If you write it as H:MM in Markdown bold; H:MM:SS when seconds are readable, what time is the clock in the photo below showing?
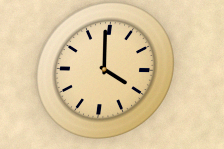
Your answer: **3:59**
